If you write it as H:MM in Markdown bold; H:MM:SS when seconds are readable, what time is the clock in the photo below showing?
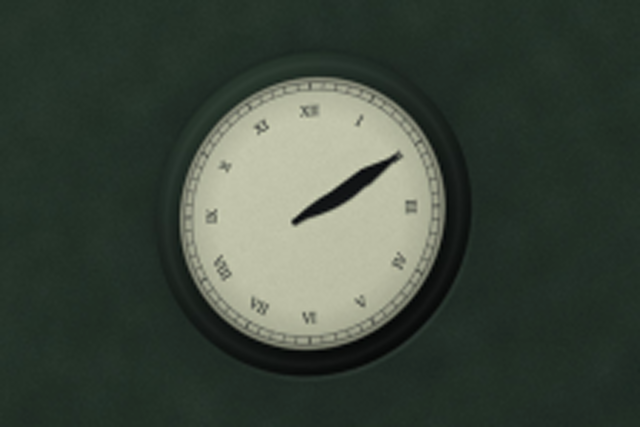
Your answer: **2:10**
